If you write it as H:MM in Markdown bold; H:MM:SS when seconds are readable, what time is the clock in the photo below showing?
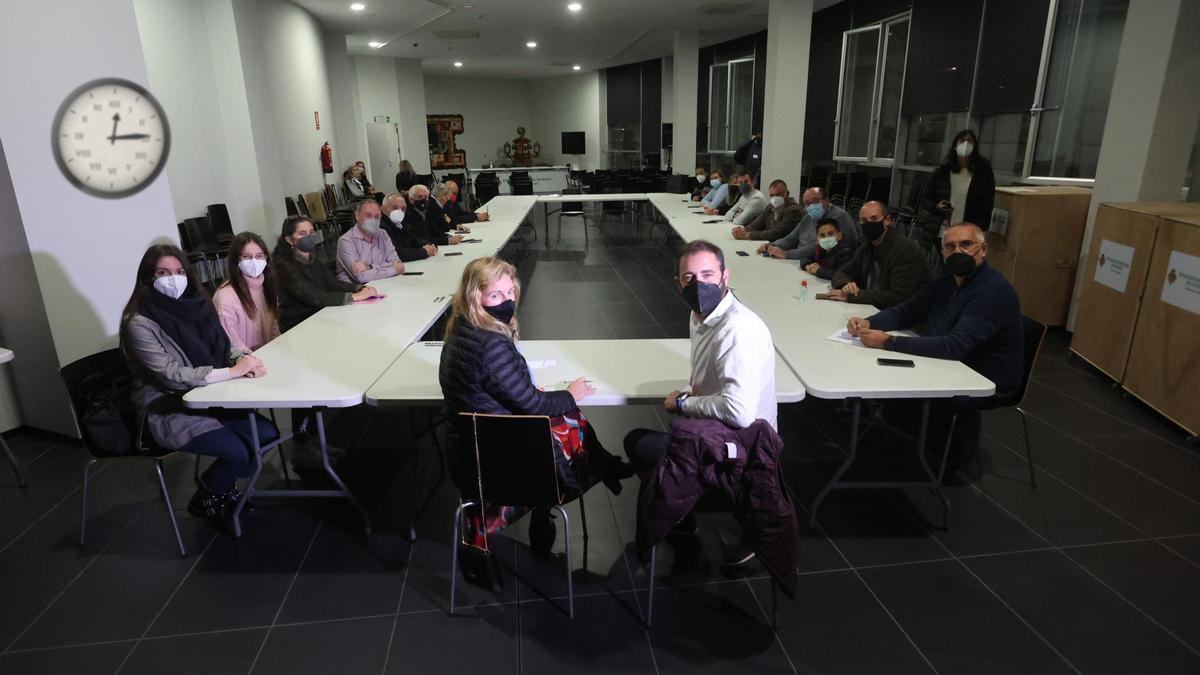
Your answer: **12:14**
